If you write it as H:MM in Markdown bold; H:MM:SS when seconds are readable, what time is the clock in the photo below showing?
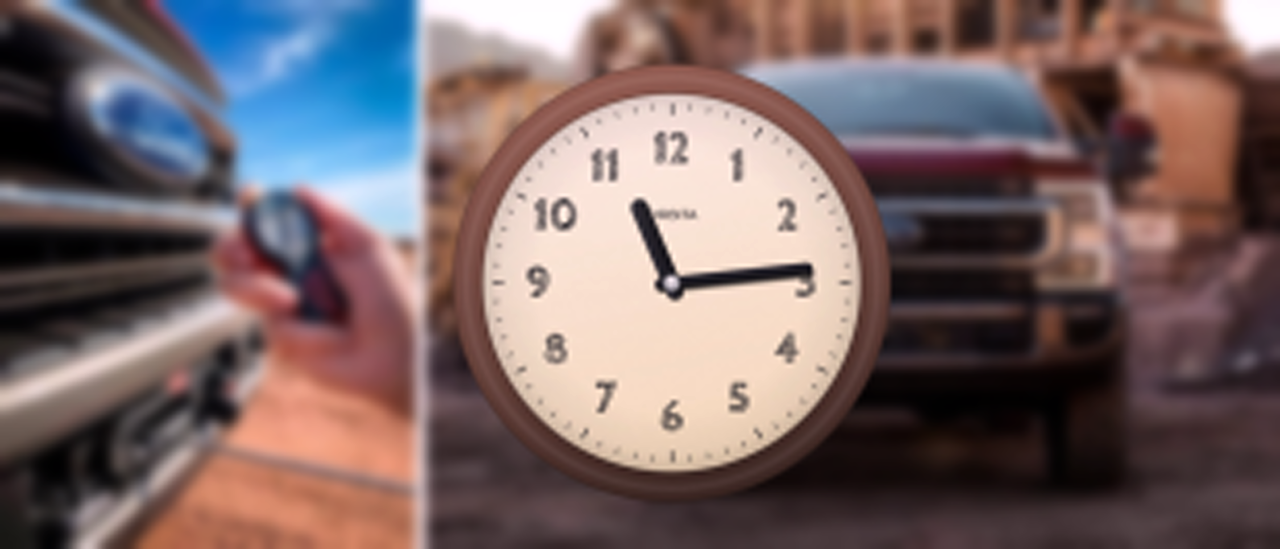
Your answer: **11:14**
